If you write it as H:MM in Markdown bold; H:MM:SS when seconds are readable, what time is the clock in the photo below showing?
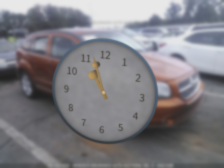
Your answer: **10:57**
